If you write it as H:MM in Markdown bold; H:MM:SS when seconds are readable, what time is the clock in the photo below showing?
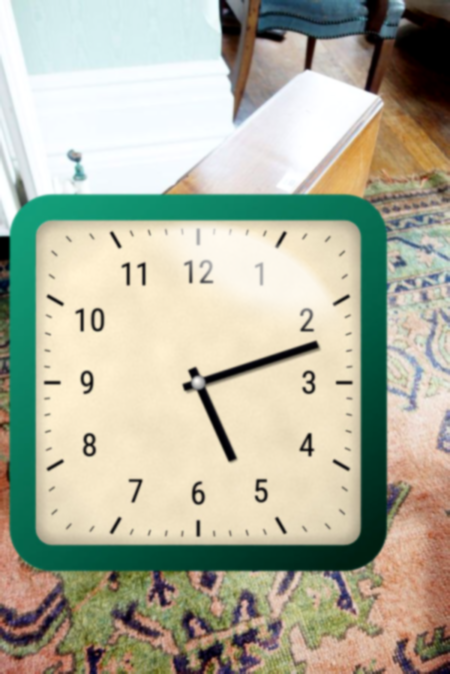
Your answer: **5:12**
